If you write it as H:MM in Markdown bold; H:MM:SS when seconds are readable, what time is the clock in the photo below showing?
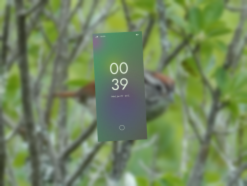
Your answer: **0:39**
